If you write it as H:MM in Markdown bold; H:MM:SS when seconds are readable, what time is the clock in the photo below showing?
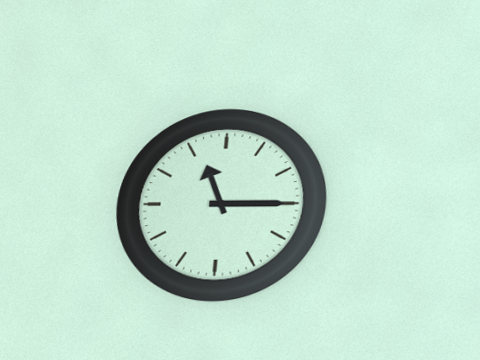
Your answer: **11:15**
